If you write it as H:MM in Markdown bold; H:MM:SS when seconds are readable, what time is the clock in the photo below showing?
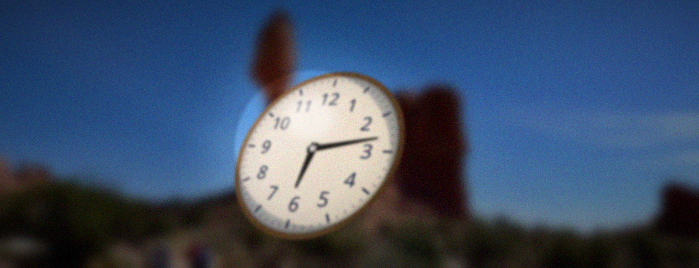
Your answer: **6:13**
